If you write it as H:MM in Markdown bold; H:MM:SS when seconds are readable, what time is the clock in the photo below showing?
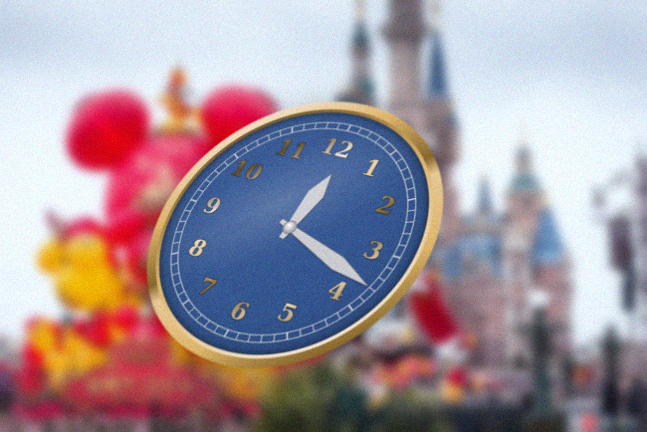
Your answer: **12:18**
